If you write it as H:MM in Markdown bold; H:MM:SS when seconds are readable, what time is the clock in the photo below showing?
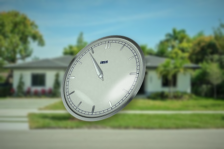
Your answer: **10:54**
